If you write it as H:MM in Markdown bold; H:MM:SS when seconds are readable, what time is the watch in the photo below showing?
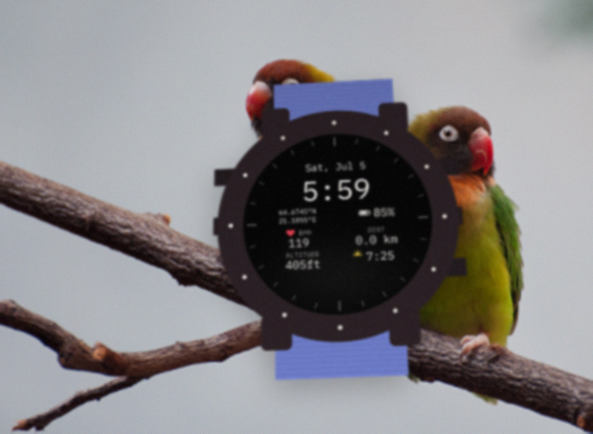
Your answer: **5:59**
